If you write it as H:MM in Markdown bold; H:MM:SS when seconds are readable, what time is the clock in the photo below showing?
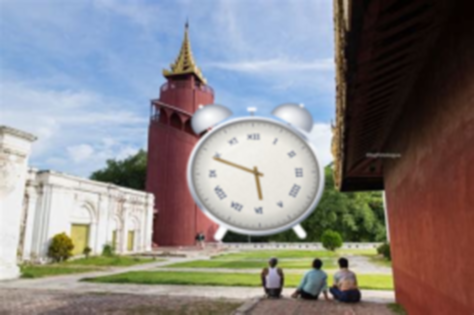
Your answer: **5:49**
